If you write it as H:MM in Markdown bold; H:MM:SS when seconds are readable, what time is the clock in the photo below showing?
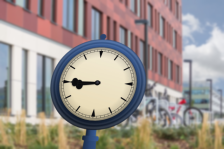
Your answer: **8:45**
